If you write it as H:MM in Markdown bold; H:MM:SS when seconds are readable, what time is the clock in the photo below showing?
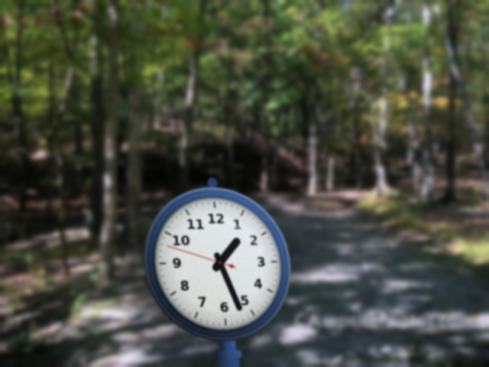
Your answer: **1:26:48**
